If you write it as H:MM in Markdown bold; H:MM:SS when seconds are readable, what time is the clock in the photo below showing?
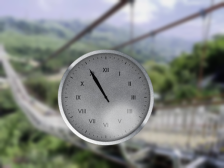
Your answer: **10:55**
